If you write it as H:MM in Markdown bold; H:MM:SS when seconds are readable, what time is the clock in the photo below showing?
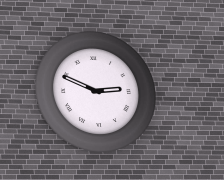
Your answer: **2:49**
